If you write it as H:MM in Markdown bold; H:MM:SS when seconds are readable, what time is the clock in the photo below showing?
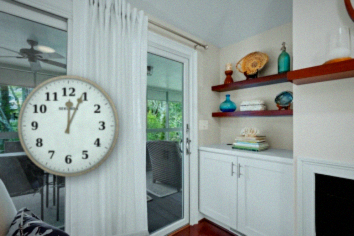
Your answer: **12:04**
